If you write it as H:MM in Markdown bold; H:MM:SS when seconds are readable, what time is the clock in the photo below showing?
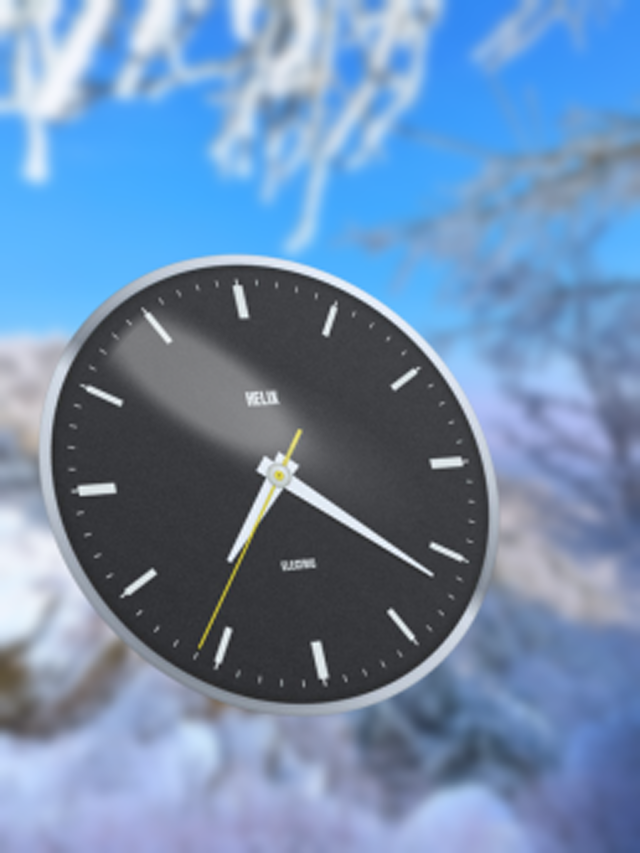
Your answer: **7:21:36**
